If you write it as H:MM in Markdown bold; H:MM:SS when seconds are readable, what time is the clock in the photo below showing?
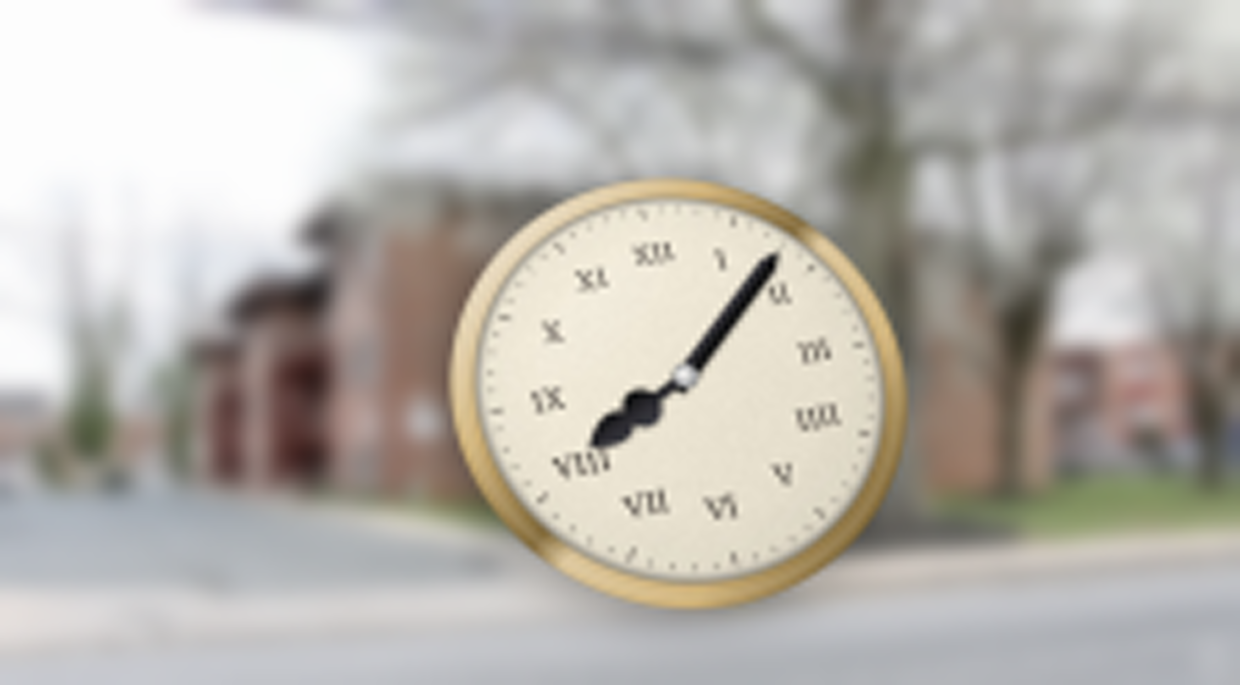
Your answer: **8:08**
